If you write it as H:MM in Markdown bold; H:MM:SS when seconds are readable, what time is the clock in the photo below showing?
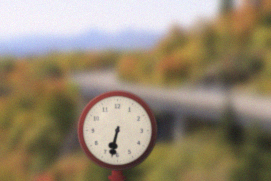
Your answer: **6:32**
